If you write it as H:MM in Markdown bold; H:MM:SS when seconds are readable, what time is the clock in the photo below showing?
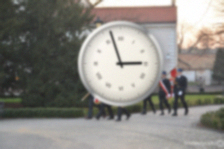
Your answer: **2:57**
